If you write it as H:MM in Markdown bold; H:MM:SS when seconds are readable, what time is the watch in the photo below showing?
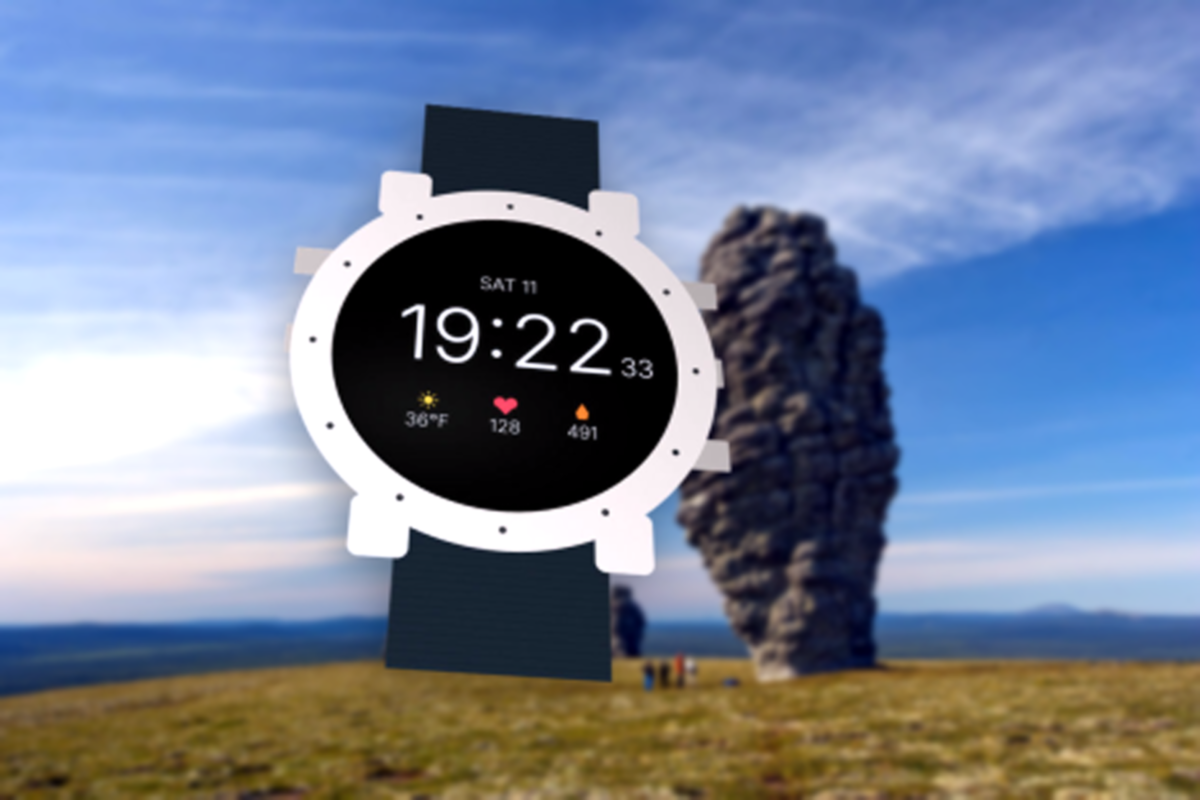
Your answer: **19:22:33**
